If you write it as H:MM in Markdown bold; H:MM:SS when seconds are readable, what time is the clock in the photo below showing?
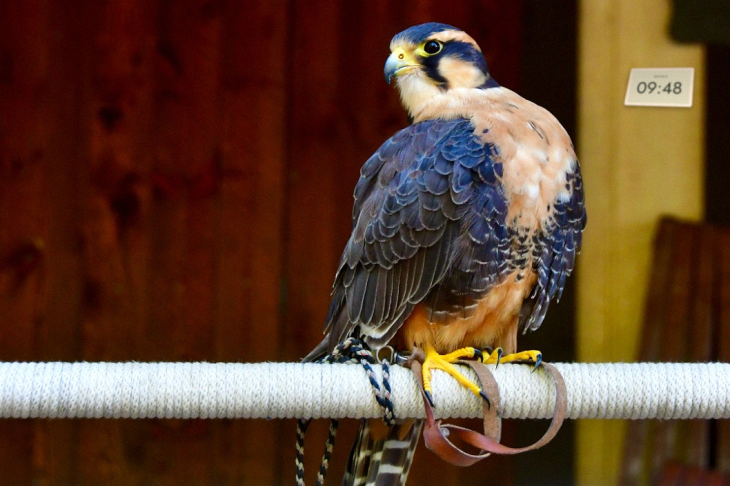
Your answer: **9:48**
